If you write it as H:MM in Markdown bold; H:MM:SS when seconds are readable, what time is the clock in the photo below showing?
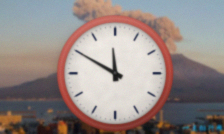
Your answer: **11:50**
